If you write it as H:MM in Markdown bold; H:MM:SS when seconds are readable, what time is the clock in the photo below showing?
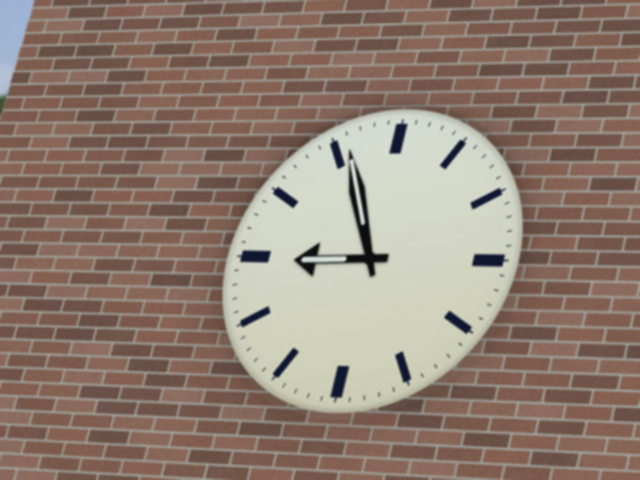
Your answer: **8:56**
